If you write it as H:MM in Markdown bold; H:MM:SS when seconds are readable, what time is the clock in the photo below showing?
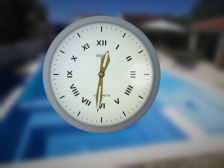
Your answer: **12:31**
